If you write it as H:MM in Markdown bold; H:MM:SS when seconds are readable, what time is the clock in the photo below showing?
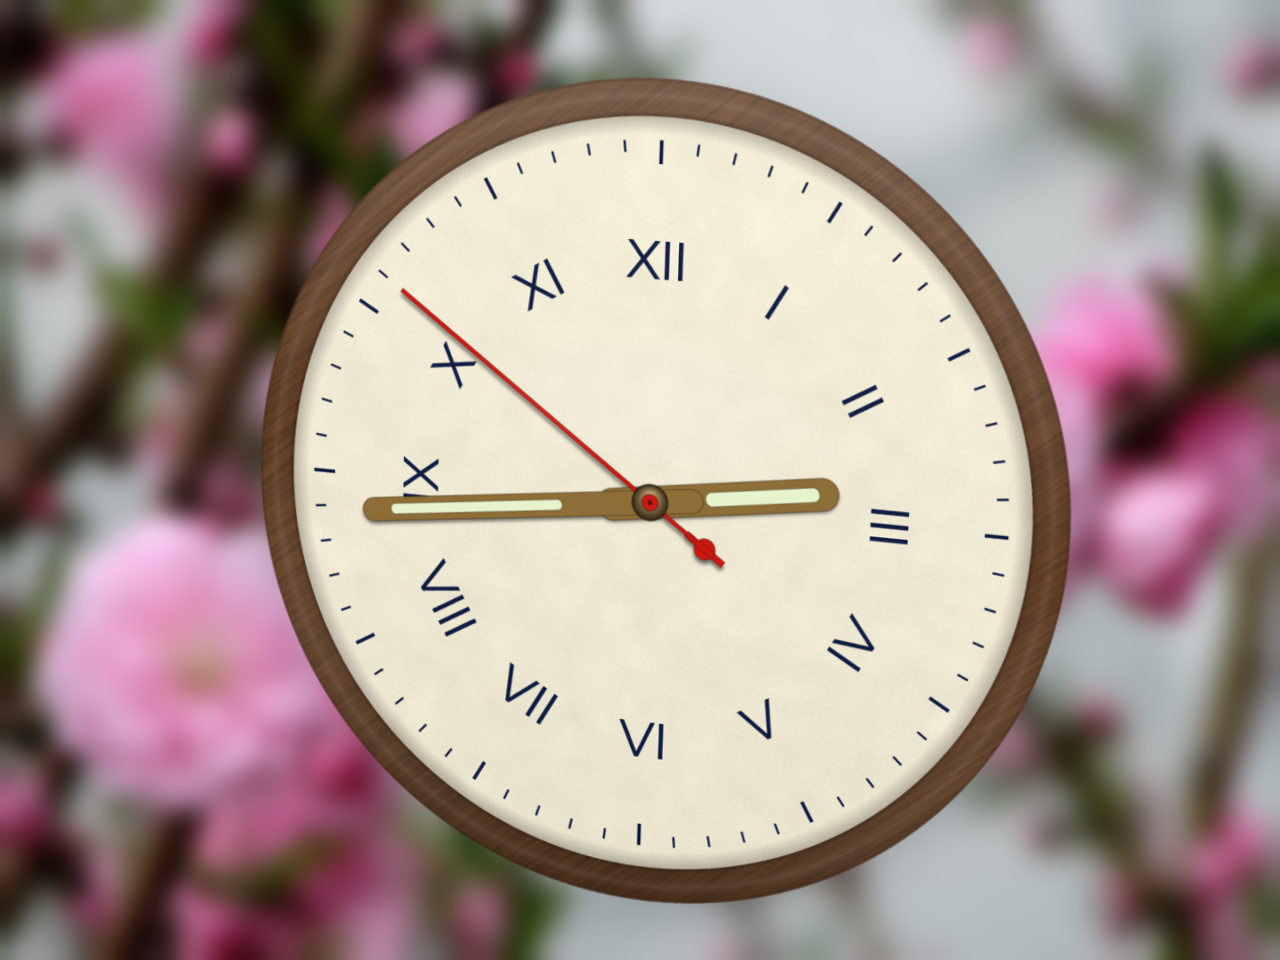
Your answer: **2:43:51**
